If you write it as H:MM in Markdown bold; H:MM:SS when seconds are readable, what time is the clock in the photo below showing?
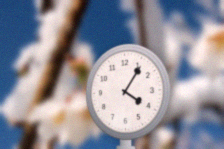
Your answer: **4:06**
